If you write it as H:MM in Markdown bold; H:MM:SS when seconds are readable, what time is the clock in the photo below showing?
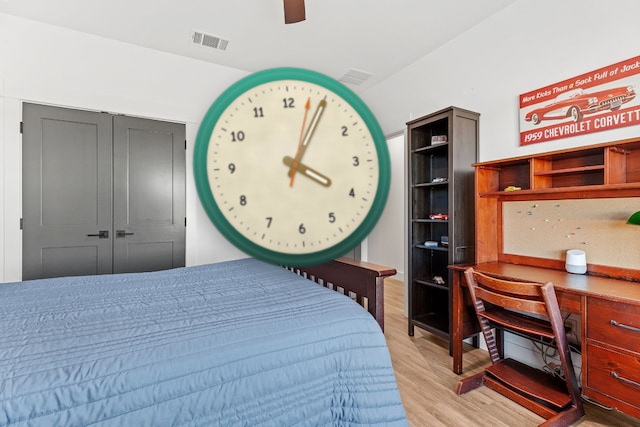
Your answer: **4:05:03**
